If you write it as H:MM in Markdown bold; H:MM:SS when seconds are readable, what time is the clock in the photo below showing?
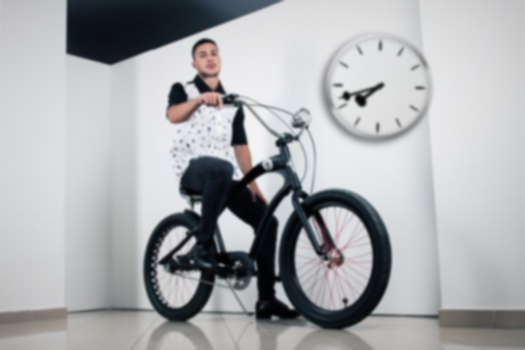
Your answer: **7:42**
